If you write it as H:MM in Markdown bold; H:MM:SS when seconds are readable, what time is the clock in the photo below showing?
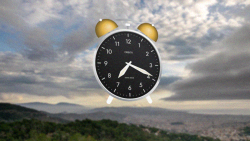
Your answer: **7:19**
